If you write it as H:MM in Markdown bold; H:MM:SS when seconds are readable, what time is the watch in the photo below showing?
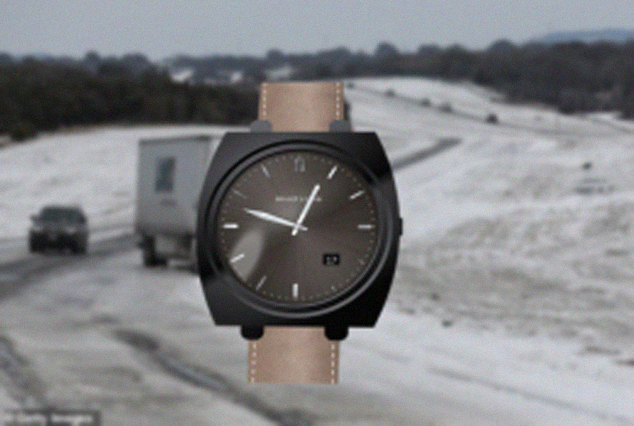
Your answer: **12:48**
